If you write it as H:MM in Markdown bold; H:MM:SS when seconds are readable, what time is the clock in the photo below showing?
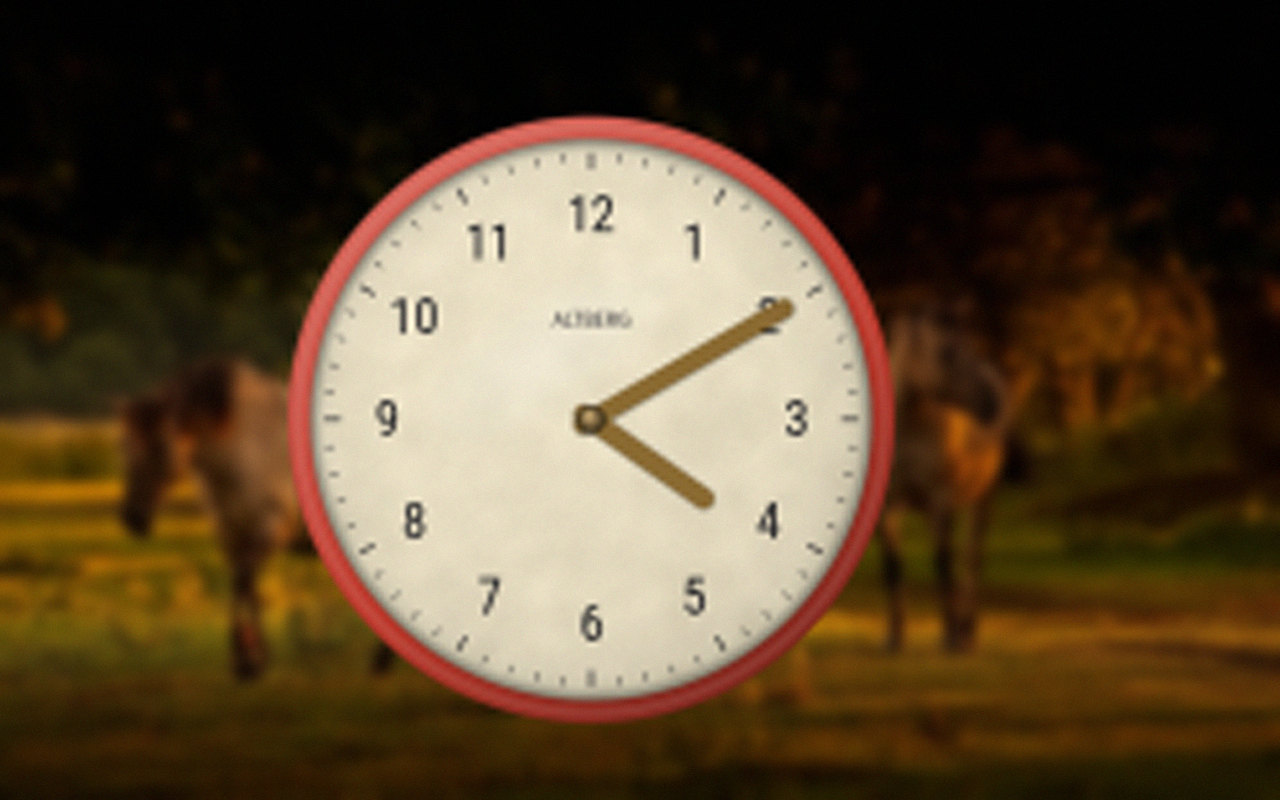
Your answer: **4:10**
